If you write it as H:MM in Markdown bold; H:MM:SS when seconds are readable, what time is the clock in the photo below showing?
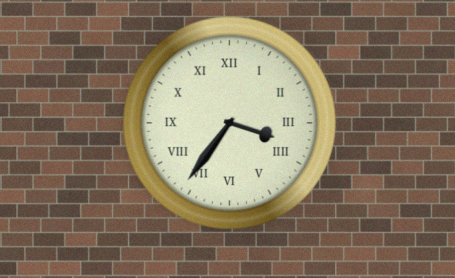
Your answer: **3:36**
